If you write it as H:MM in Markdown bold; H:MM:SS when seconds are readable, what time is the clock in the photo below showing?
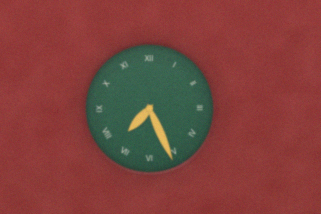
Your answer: **7:26**
